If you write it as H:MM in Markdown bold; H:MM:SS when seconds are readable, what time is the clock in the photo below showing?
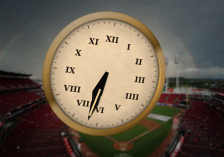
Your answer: **6:32**
